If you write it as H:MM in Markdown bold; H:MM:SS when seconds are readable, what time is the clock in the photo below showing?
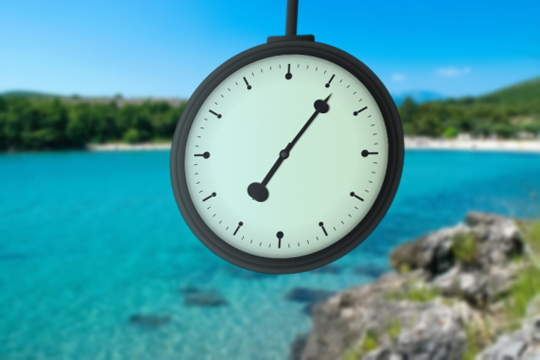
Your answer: **7:06**
